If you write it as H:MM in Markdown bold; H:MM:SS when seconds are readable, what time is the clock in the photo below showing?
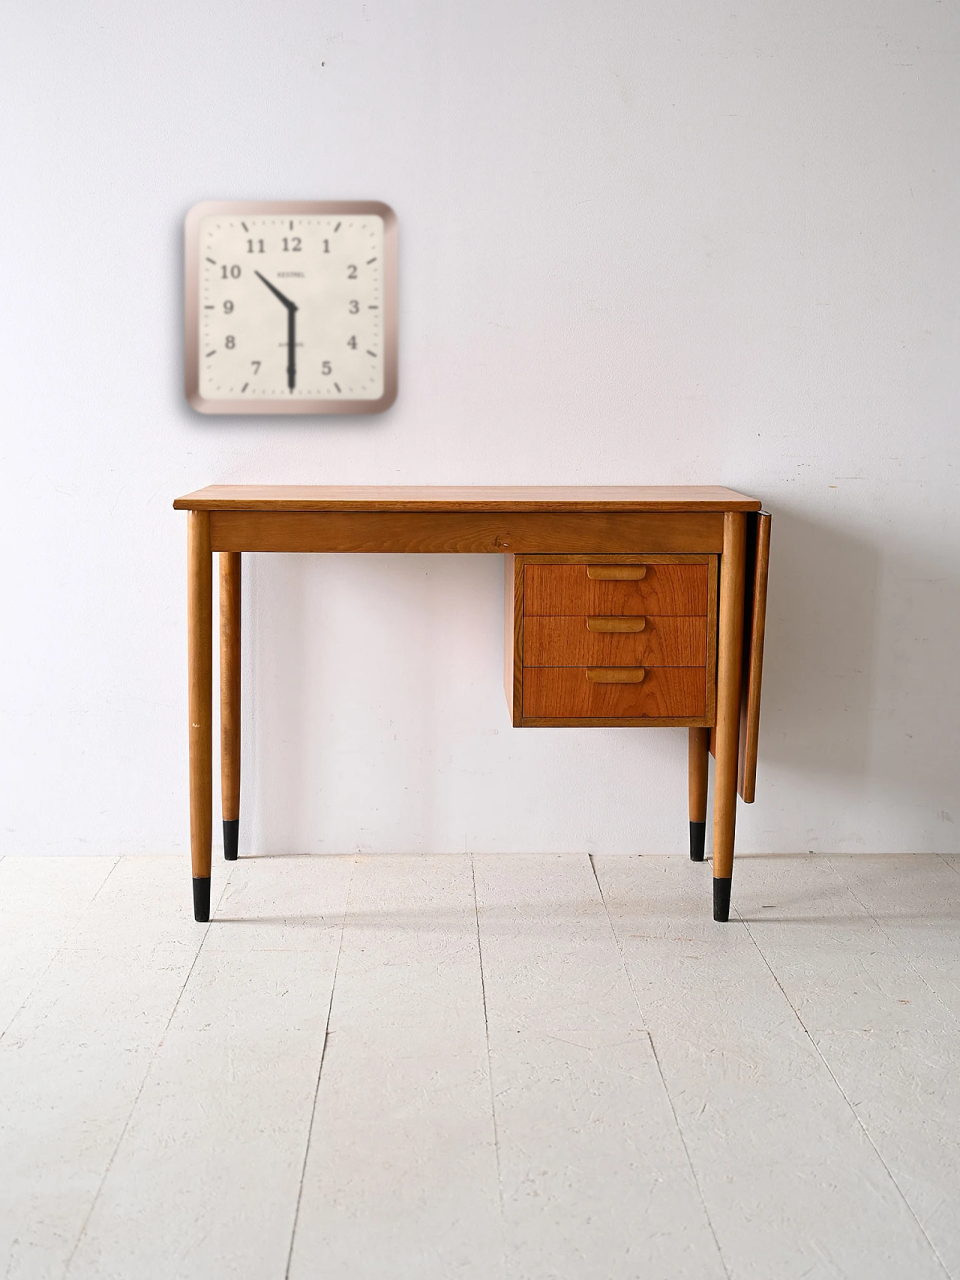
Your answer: **10:30**
